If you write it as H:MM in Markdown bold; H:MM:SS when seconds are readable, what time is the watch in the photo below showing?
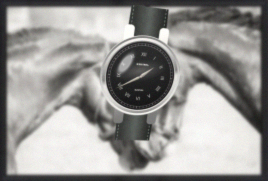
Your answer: **1:40**
